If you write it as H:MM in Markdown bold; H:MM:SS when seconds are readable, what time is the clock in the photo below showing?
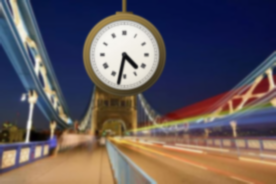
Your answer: **4:32**
